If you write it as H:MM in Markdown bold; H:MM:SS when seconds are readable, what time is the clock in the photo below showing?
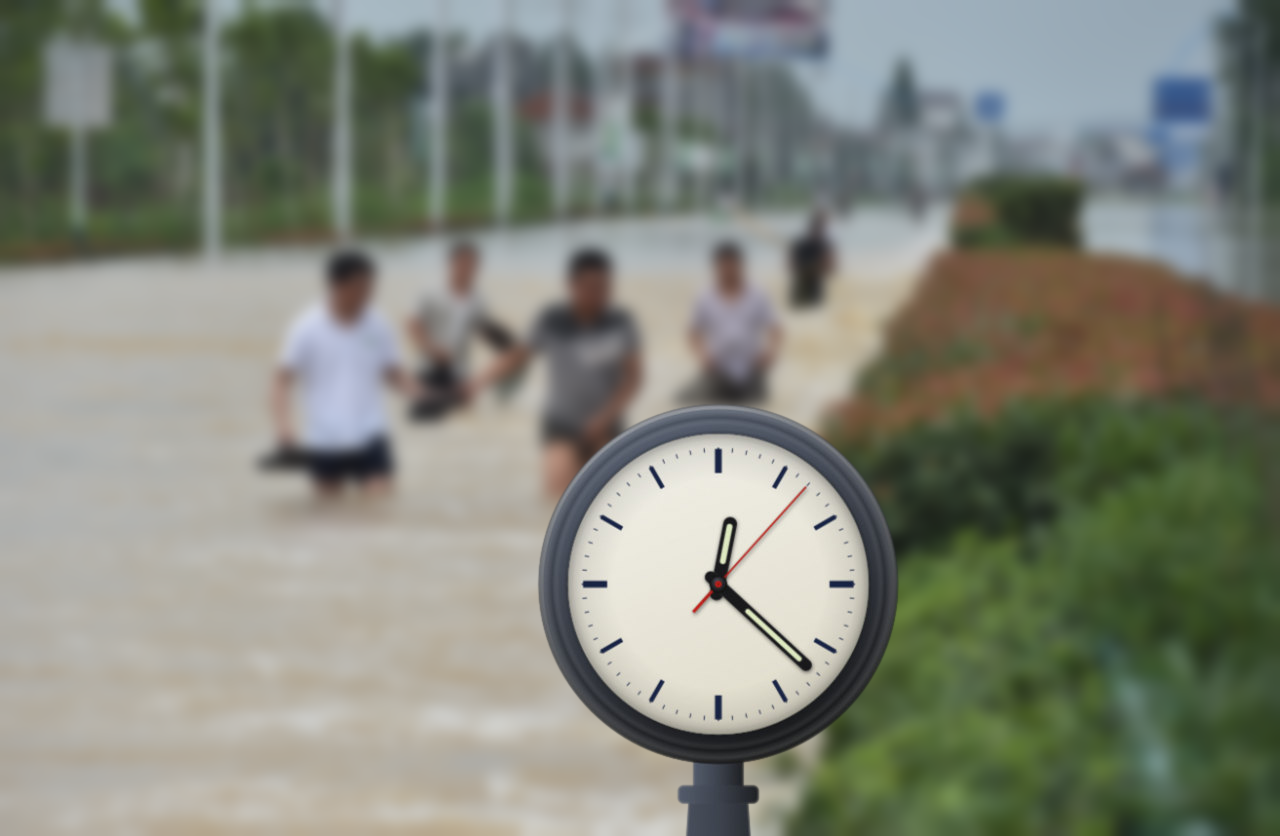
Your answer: **12:22:07**
